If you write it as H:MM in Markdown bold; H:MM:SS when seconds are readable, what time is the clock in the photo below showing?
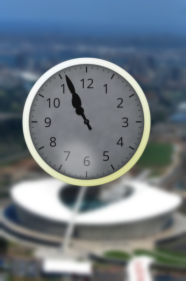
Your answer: **10:56**
